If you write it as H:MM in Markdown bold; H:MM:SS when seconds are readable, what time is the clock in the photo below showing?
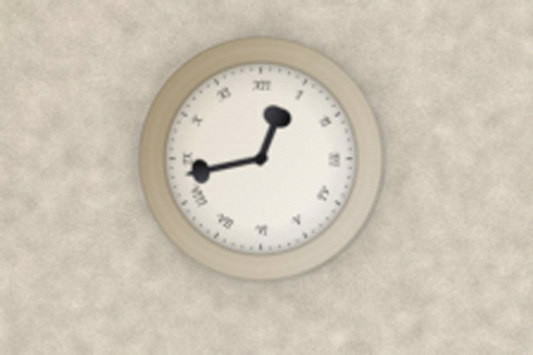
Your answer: **12:43**
